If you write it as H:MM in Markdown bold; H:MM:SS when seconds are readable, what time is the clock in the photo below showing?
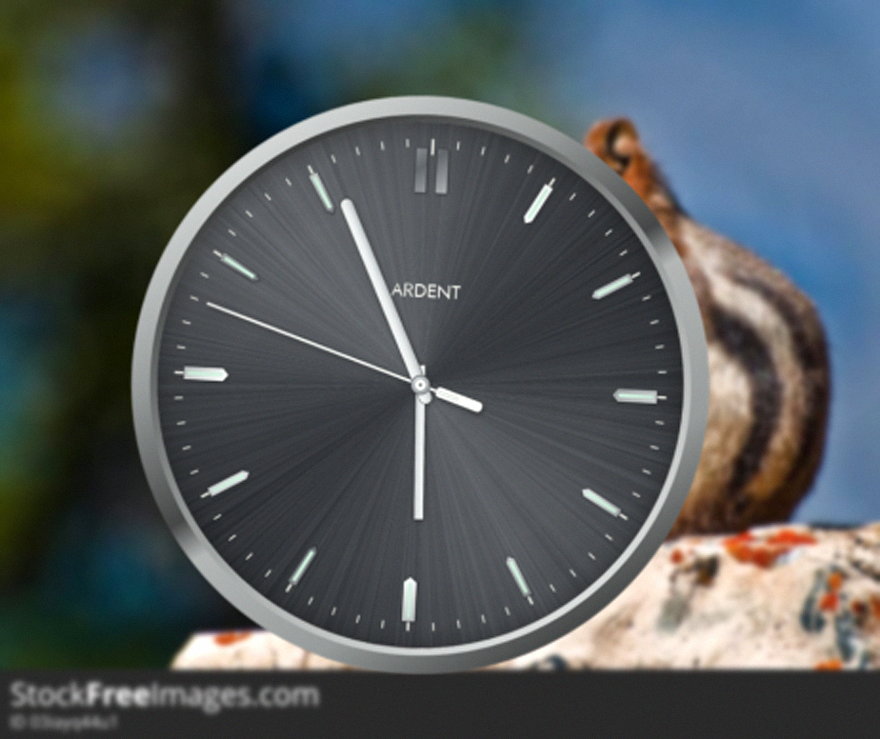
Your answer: **5:55:48**
